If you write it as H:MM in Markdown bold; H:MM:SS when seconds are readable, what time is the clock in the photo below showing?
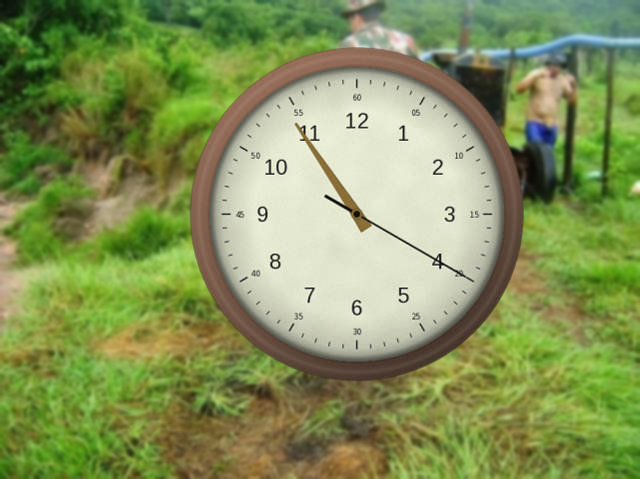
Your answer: **10:54:20**
